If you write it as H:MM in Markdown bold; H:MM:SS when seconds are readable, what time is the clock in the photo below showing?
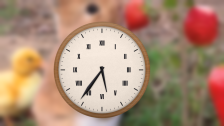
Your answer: **5:36**
